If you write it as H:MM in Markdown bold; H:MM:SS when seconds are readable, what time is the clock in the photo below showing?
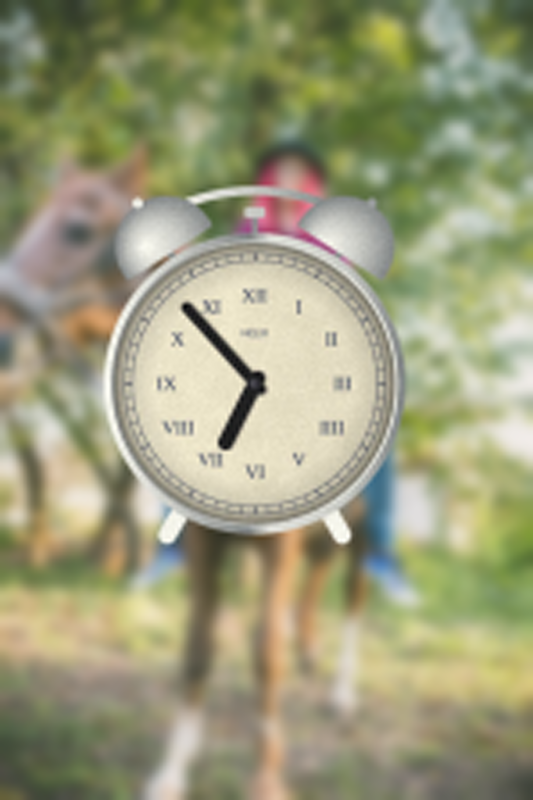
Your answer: **6:53**
